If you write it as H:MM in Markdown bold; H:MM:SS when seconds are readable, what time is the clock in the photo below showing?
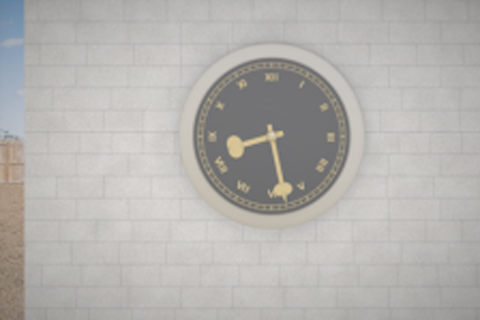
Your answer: **8:28**
